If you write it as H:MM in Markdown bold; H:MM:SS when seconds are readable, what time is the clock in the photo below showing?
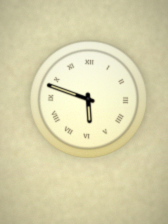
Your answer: **5:48**
